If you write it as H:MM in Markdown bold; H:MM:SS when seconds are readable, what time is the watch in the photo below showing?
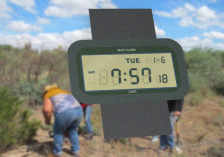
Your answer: **7:57:18**
